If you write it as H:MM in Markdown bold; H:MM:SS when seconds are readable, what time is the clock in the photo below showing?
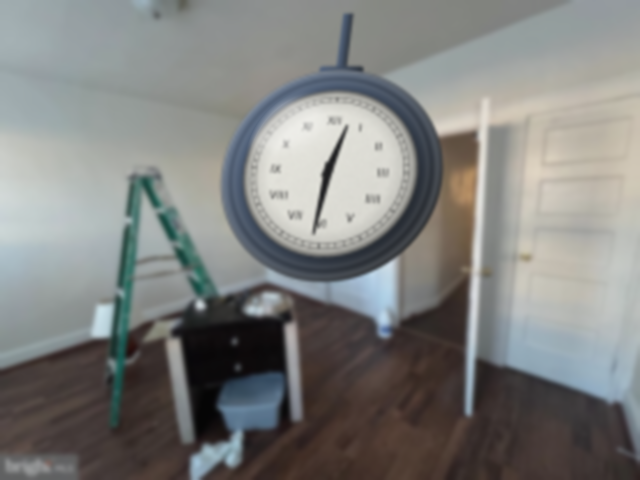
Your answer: **12:31**
